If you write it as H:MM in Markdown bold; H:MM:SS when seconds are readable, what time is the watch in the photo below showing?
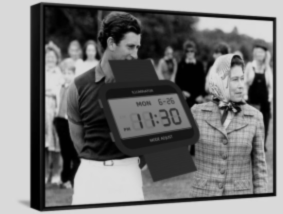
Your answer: **11:30**
